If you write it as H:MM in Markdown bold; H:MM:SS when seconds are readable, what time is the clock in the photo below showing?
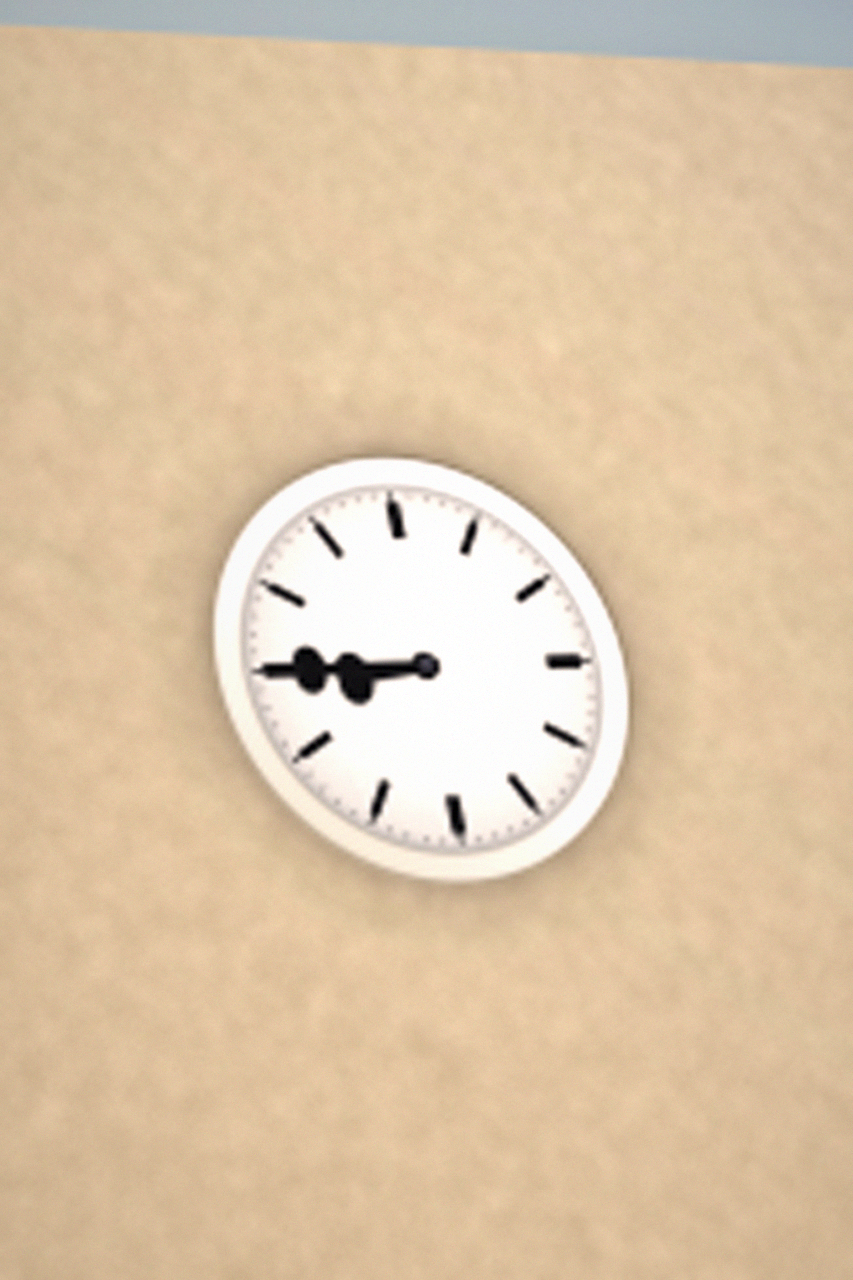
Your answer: **8:45**
